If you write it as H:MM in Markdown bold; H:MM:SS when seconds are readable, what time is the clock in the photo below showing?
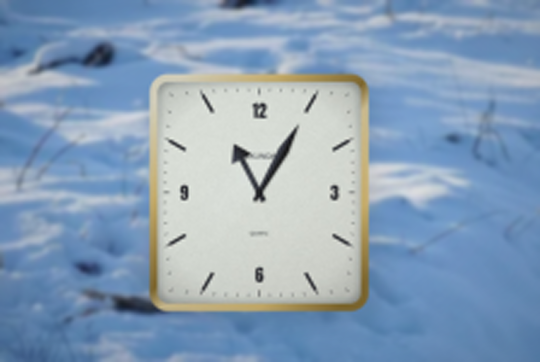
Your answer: **11:05**
